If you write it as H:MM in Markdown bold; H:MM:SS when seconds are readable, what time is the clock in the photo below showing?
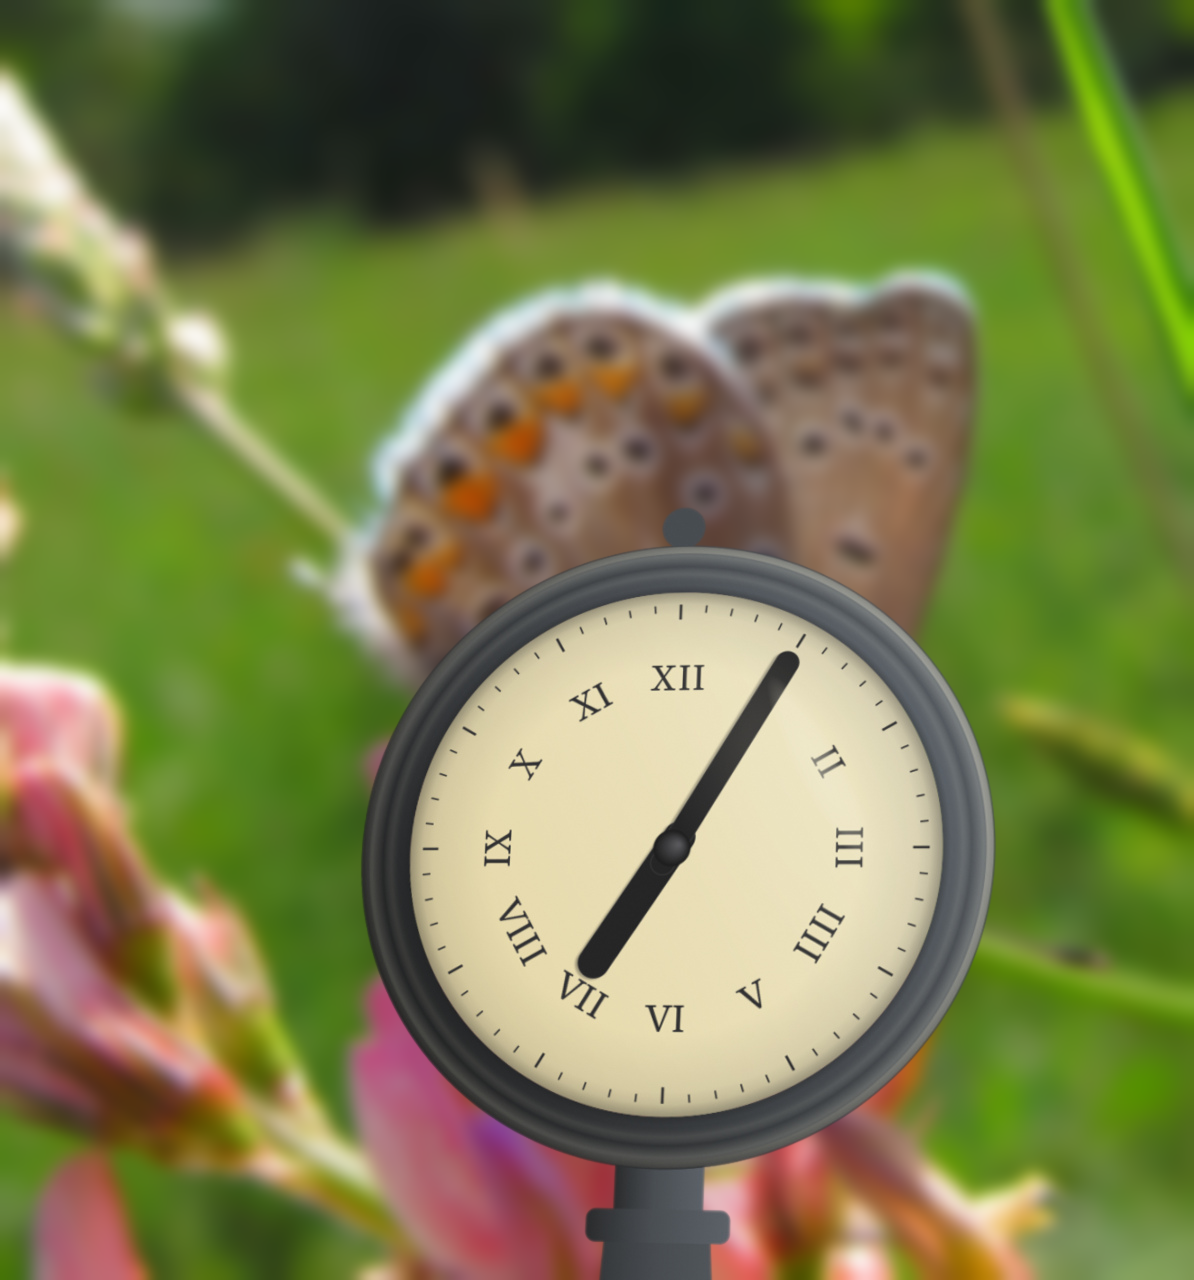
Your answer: **7:05**
